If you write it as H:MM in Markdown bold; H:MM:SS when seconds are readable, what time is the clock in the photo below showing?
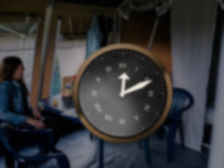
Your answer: **12:11**
